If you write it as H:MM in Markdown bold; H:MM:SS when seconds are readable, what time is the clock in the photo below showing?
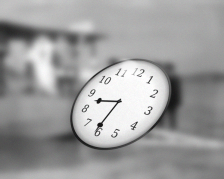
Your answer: **8:31**
